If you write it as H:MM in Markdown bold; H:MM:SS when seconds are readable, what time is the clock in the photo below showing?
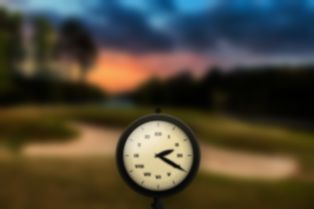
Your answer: **2:20**
